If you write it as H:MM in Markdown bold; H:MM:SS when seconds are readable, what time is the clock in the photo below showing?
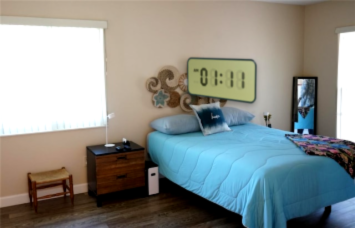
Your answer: **1:11**
